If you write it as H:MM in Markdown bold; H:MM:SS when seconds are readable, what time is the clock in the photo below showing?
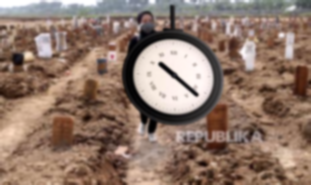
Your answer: **10:22**
